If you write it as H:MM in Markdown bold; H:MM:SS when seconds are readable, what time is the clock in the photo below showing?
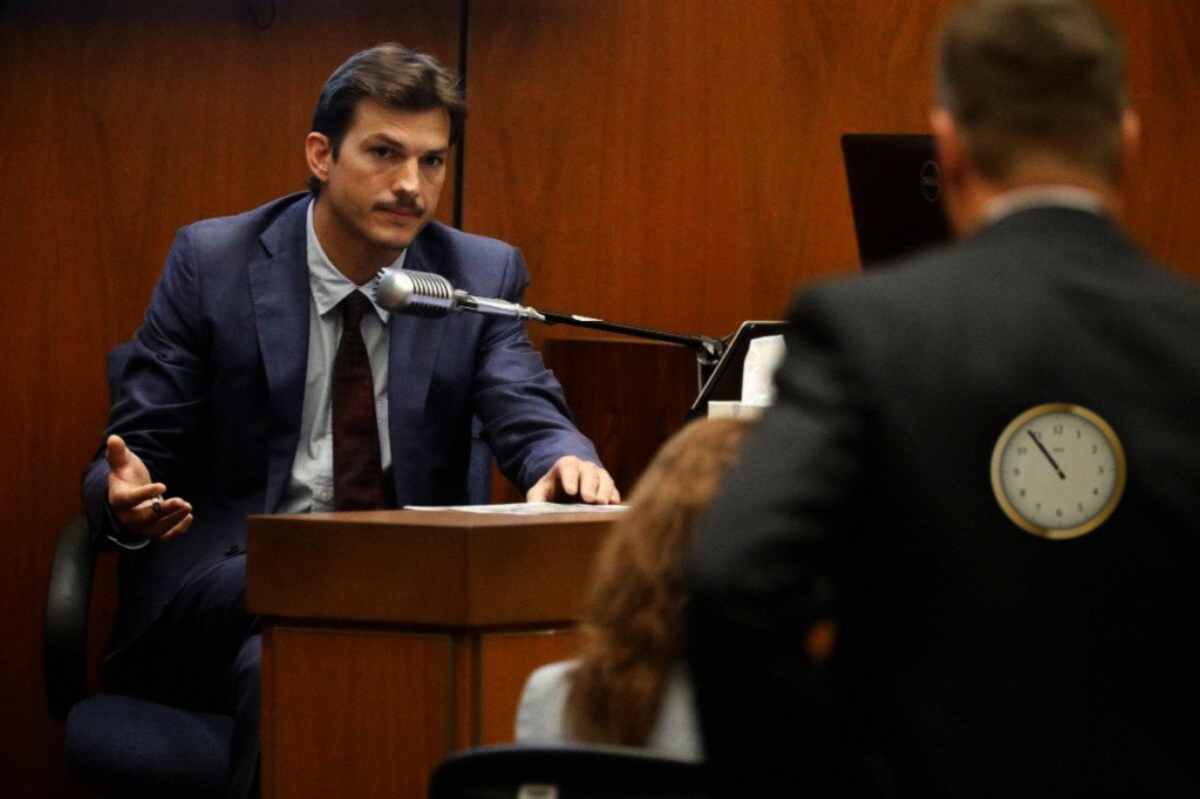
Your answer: **10:54**
